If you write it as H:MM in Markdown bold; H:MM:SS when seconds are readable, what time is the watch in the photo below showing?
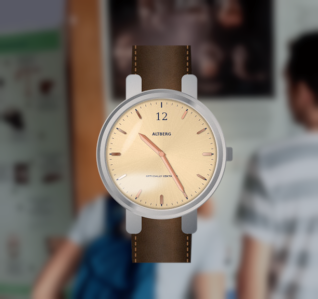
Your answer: **10:25**
